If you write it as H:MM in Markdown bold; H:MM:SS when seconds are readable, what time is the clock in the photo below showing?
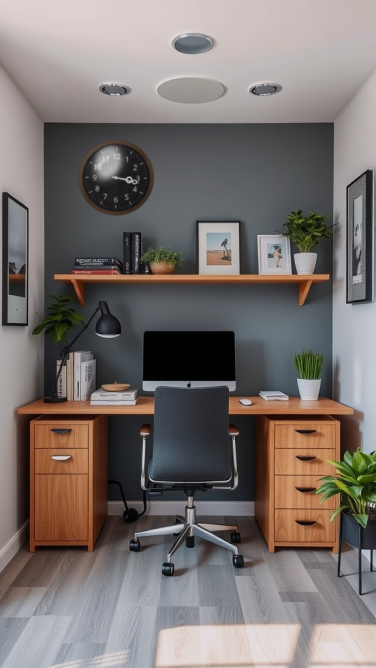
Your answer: **3:17**
